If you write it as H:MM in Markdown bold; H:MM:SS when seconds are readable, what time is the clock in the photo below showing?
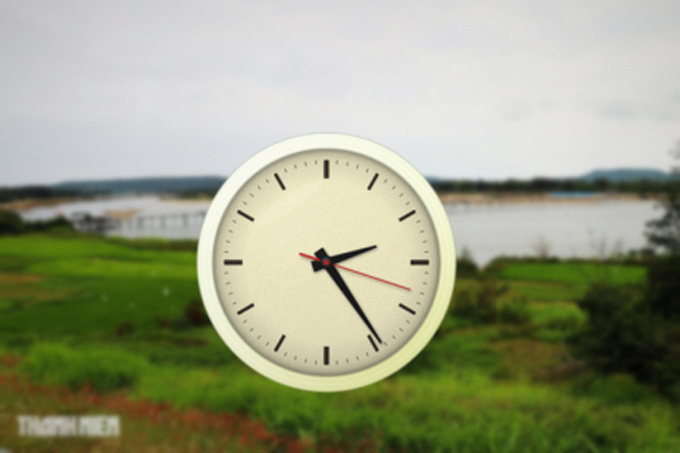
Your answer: **2:24:18**
